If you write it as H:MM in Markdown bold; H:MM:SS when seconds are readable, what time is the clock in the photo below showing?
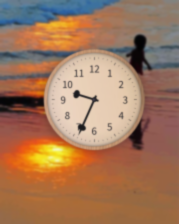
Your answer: **9:34**
